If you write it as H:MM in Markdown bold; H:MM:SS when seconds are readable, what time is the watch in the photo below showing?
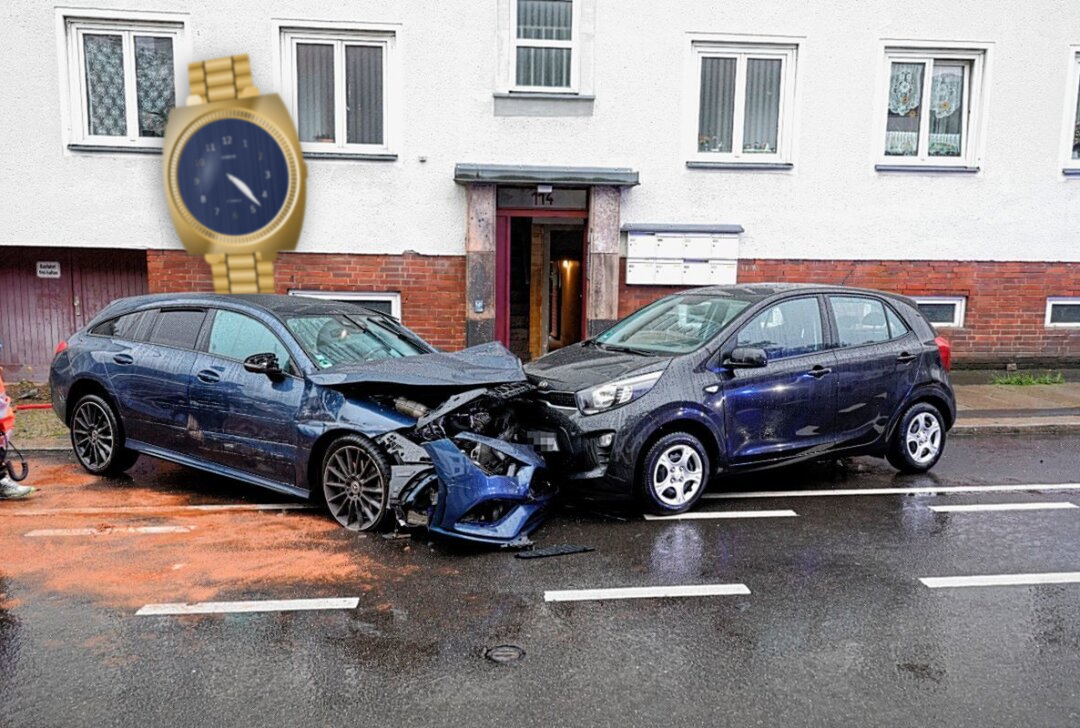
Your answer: **4:23**
